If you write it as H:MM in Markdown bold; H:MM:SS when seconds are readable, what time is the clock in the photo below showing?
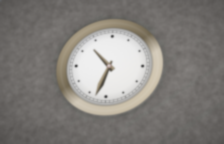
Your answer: **10:33**
